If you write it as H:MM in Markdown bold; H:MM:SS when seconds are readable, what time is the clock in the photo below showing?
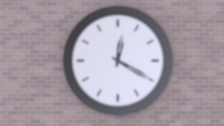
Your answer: **12:20**
